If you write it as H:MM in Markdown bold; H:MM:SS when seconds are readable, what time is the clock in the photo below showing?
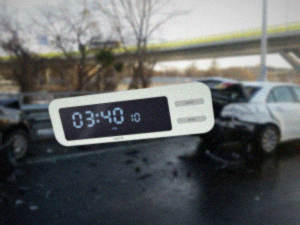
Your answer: **3:40:10**
